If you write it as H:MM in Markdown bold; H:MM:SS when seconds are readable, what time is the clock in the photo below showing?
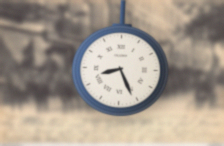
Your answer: **8:26**
